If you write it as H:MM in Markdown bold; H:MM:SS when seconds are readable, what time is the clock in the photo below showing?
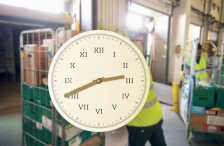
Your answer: **2:41**
